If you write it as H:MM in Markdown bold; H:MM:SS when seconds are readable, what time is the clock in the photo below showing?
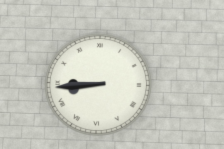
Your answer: **8:44**
